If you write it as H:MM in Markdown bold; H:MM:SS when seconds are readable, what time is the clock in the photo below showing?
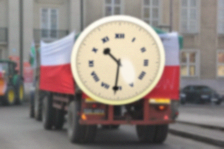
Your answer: **10:31**
